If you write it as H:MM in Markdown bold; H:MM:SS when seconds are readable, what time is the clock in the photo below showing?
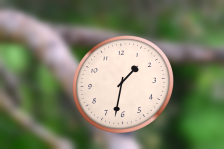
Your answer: **1:32**
